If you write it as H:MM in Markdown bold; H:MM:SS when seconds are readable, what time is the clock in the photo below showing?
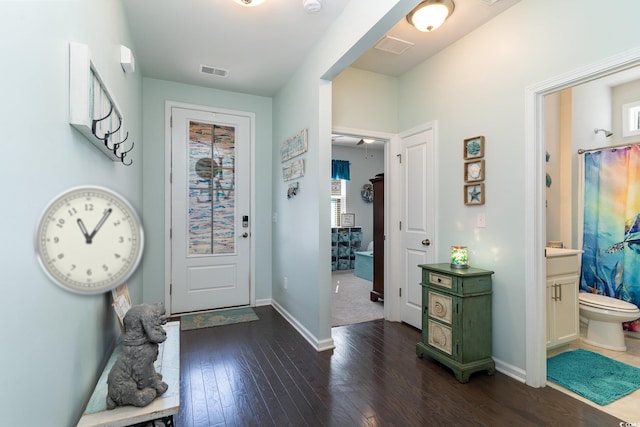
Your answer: **11:06**
